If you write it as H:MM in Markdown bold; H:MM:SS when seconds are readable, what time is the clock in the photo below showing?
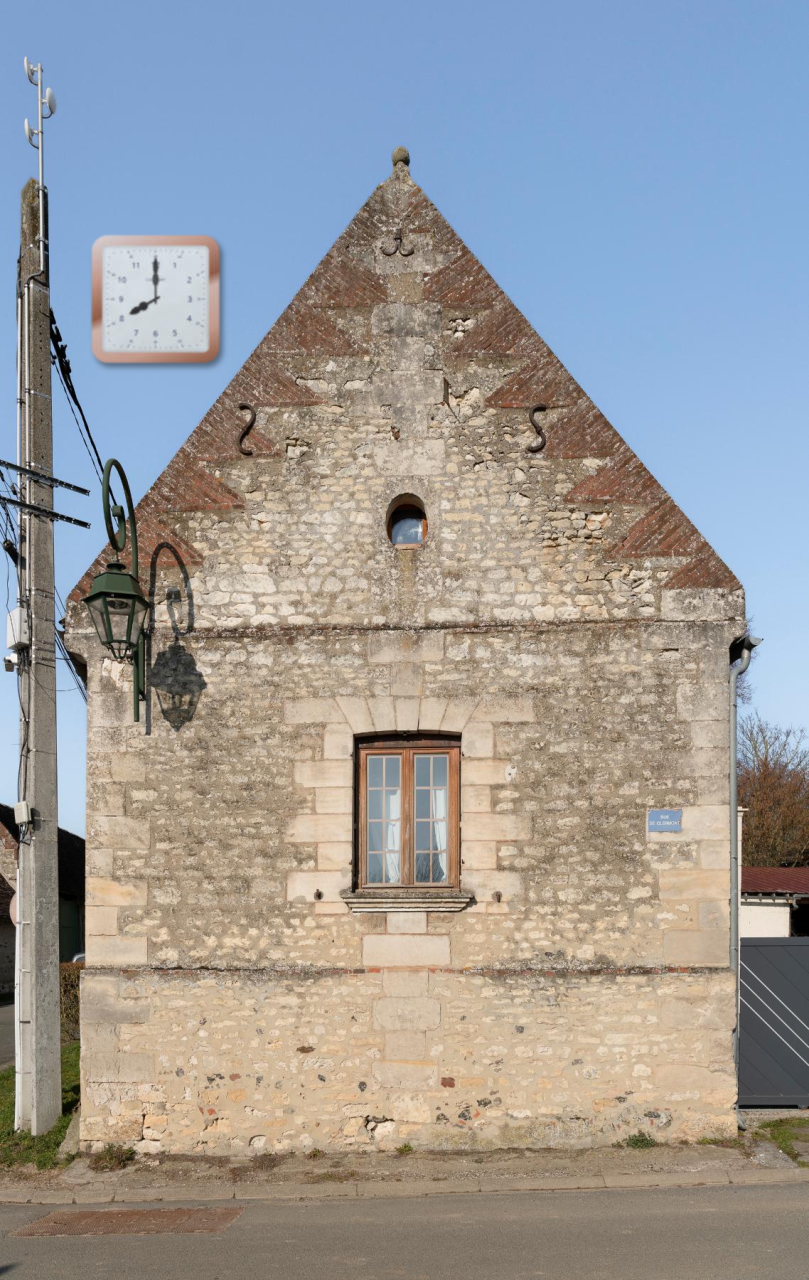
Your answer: **8:00**
